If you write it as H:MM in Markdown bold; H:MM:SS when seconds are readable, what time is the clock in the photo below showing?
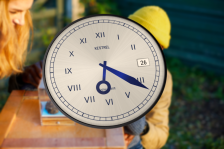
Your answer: **6:21**
